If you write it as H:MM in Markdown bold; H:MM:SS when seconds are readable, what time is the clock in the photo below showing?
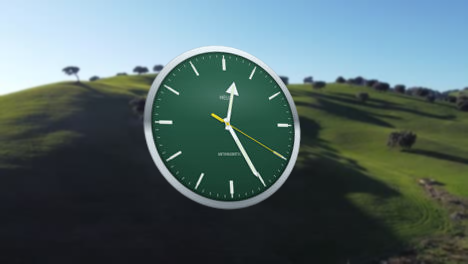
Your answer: **12:25:20**
